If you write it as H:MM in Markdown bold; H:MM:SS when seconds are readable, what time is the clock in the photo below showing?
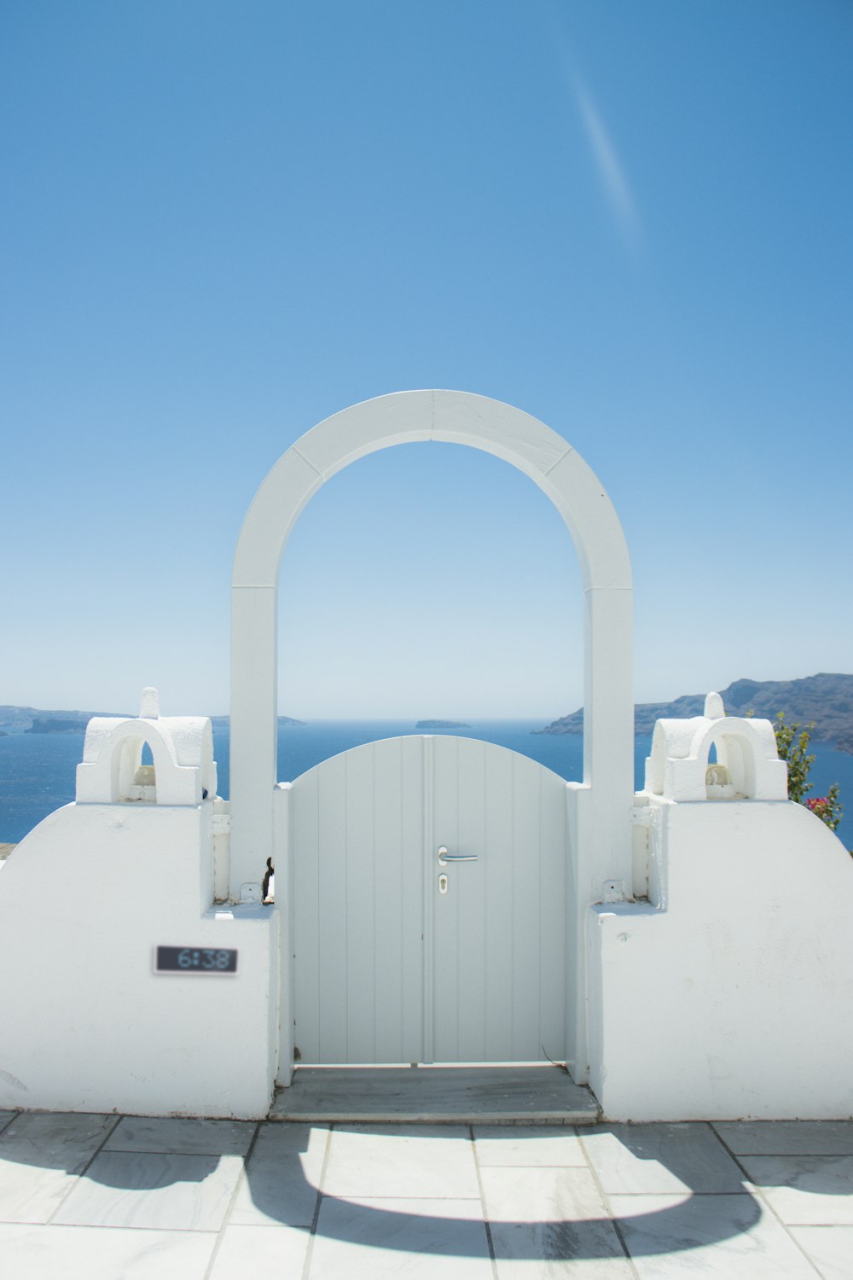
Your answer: **6:38**
